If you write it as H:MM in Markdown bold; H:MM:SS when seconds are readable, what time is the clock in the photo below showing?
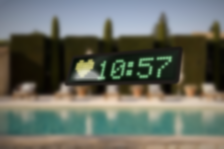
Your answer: **10:57**
